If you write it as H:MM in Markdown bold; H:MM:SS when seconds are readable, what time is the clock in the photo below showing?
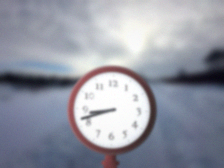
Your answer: **8:42**
